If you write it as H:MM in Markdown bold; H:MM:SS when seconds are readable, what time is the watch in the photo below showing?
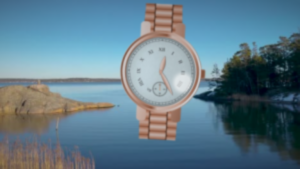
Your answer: **12:25**
